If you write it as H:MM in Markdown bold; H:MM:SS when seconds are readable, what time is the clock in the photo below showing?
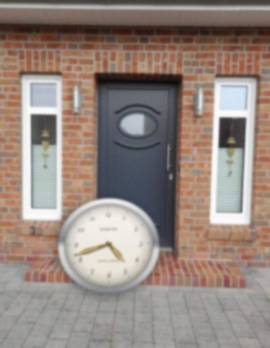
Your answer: **4:42**
